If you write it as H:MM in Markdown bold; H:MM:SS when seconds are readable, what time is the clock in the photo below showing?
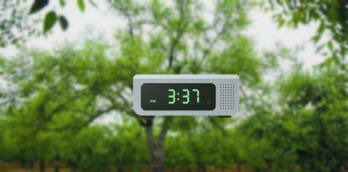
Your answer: **3:37**
